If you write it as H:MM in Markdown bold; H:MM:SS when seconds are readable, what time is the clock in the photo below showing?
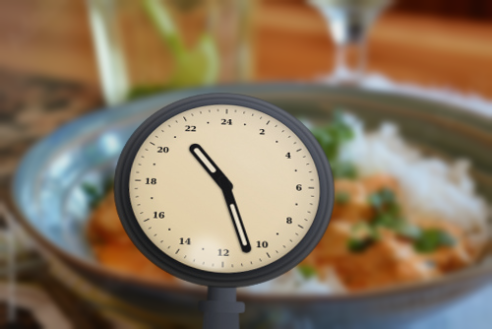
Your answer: **21:27**
